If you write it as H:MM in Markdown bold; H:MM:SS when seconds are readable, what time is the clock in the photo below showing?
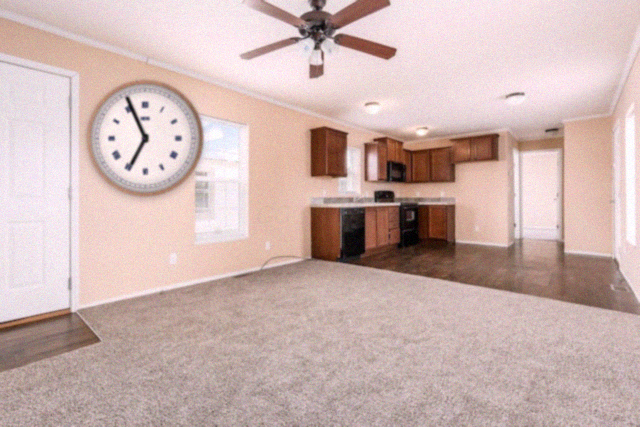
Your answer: **6:56**
